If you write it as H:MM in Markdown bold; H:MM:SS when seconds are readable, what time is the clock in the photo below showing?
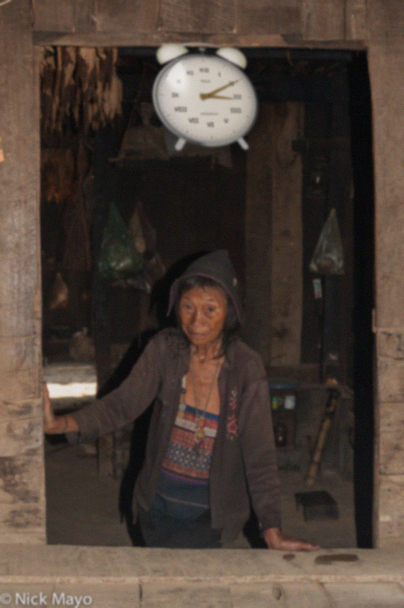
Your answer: **3:10**
